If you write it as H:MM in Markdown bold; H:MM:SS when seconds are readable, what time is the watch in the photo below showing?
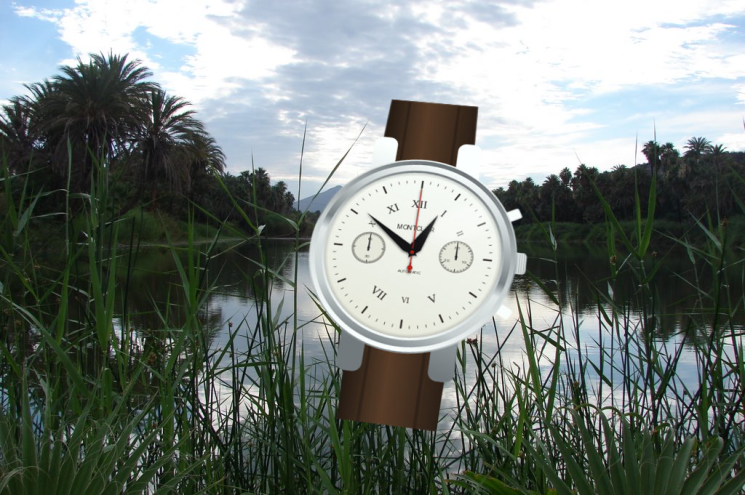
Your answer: **12:51**
